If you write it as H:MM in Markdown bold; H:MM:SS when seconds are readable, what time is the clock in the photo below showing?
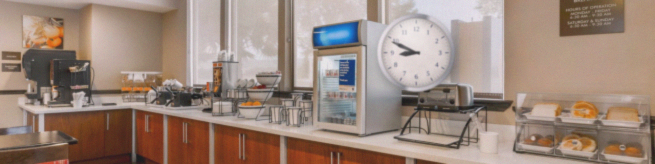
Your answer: **8:49**
